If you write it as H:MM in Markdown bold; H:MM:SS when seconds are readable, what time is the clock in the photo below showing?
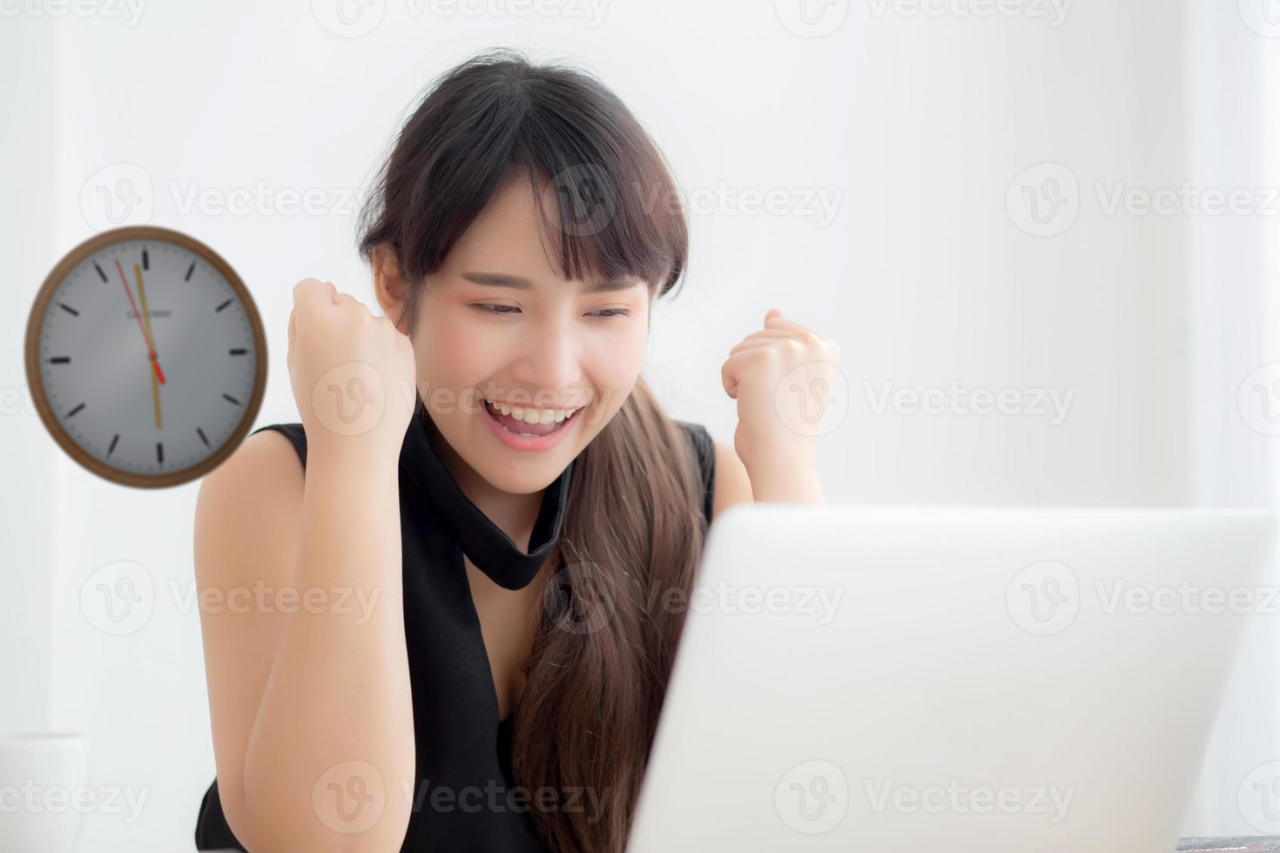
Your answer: **5:58:57**
